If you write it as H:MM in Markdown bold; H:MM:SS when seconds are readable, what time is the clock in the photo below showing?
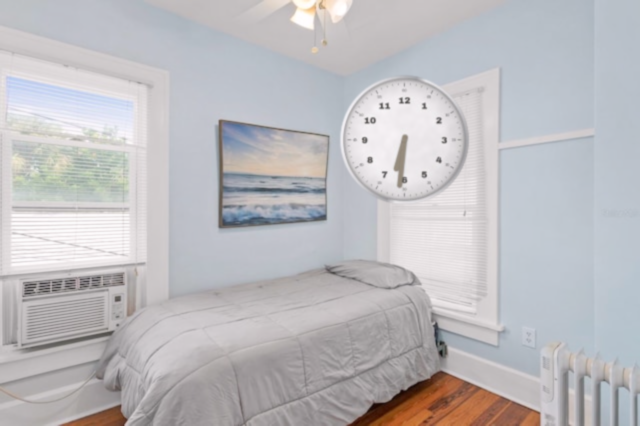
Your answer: **6:31**
